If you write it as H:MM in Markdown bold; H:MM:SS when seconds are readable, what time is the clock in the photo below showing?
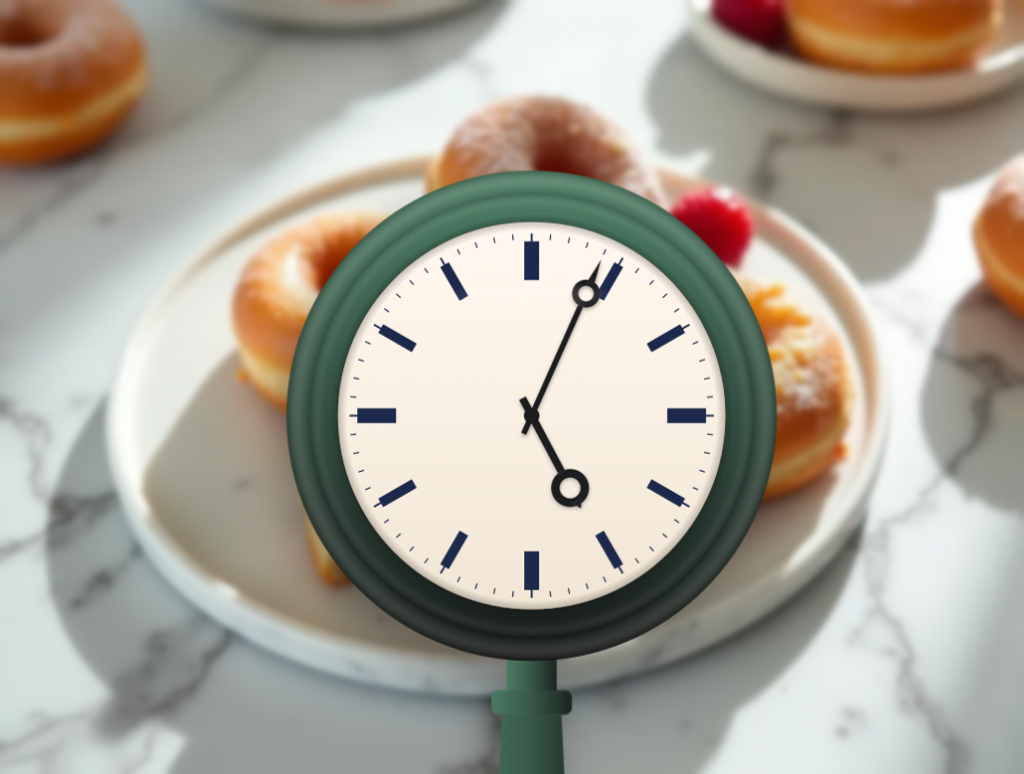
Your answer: **5:04**
